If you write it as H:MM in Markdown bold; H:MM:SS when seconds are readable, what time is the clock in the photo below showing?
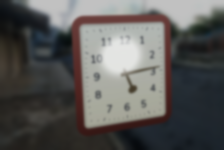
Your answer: **5:14**
